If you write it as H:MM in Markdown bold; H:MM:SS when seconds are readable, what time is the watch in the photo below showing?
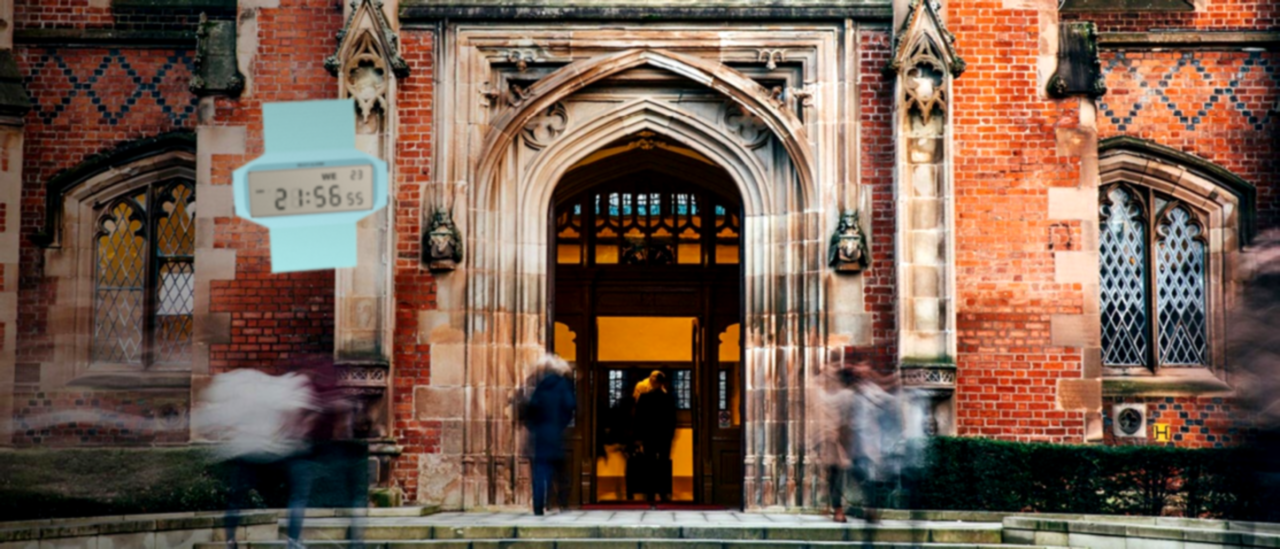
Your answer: **21:56:55**
